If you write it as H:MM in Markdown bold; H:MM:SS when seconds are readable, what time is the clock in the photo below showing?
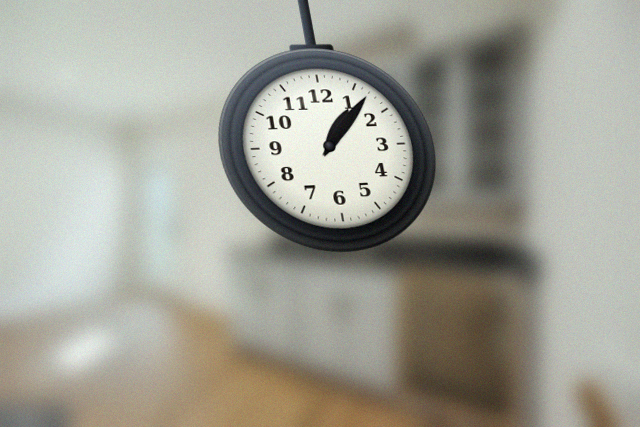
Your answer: **1:07**
